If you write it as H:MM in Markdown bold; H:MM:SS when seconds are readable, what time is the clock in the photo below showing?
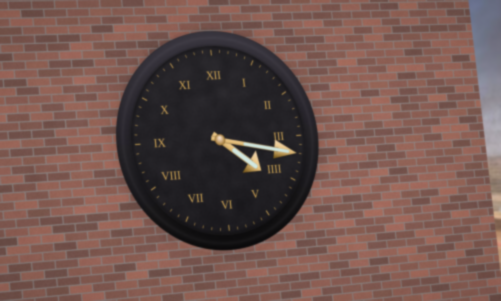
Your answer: **4:17**
